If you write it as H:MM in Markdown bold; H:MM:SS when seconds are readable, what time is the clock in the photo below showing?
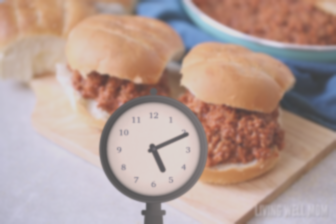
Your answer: **5:11**
